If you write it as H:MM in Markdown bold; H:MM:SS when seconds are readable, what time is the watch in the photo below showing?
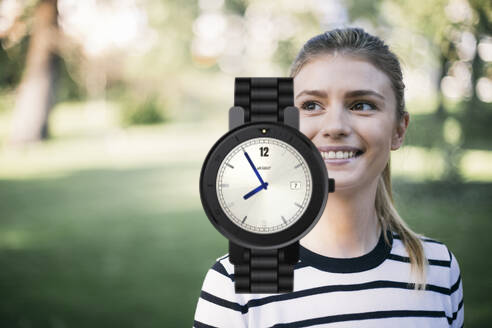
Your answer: **7:55**
